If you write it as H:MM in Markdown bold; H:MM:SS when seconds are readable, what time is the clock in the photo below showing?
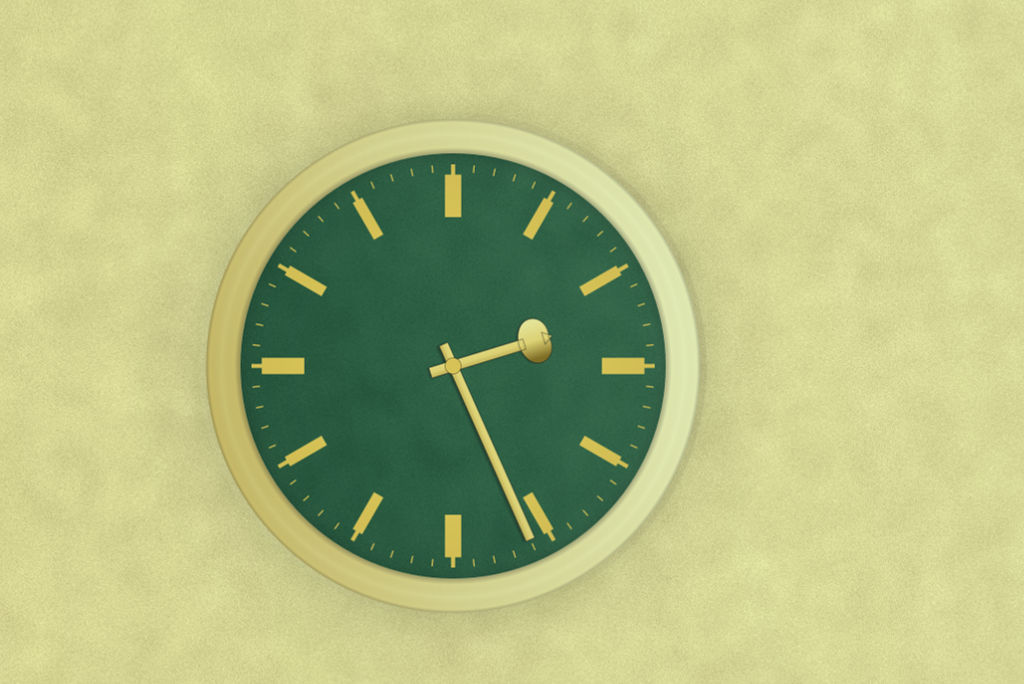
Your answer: **2:26**
